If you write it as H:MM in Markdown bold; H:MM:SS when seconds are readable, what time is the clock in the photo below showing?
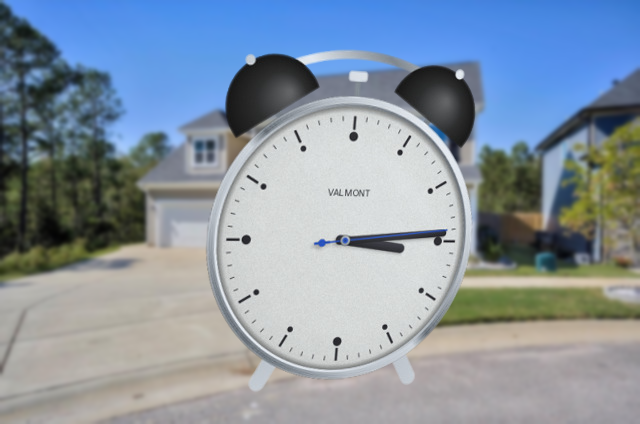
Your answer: **3:14:14**
